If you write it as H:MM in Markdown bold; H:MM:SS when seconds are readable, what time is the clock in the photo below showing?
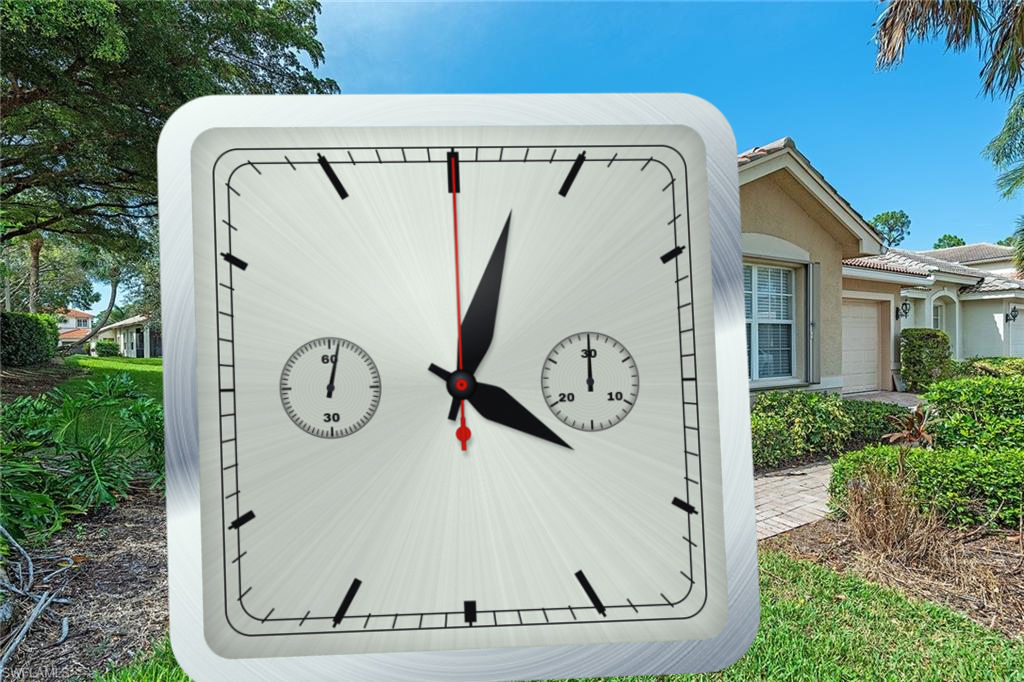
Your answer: **4:03:02**
